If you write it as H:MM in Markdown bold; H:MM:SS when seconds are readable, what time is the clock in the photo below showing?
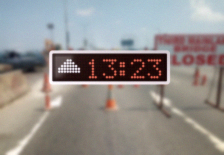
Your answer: **13:23**
